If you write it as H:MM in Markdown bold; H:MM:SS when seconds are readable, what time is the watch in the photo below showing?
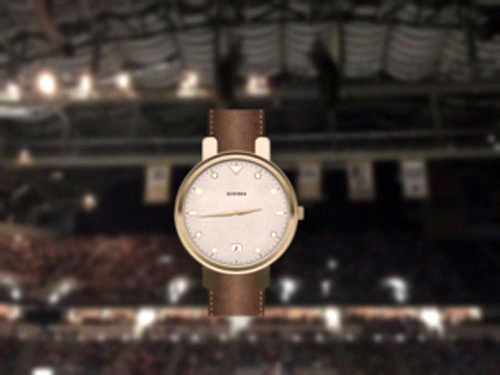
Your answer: **2:44**
